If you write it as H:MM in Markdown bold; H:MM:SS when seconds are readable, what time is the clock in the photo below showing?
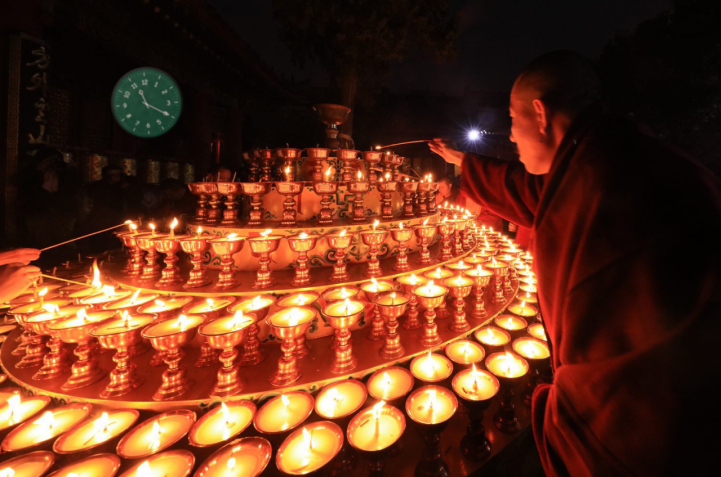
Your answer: **11:20**
